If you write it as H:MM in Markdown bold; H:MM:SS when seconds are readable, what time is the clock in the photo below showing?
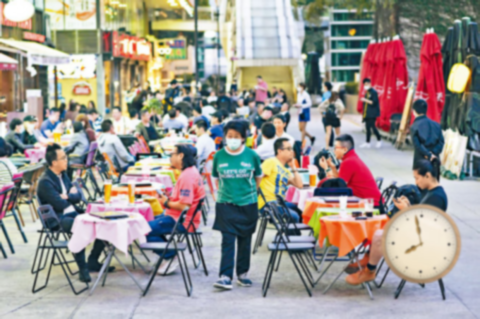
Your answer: **7:58**
